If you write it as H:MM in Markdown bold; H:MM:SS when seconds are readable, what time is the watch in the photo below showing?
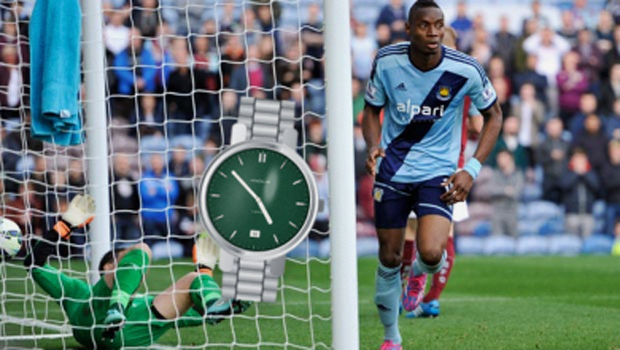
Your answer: **4:52**
